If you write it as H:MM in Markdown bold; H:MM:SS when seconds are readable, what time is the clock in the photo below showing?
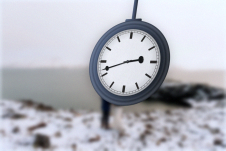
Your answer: **2:42**
